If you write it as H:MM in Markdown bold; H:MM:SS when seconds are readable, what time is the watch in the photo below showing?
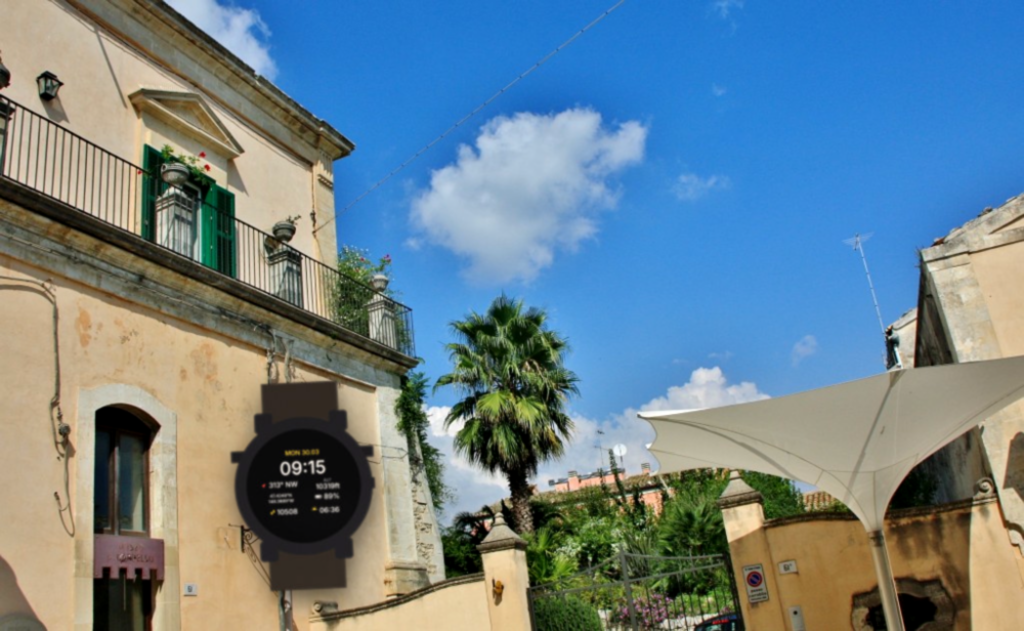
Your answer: **9:15**
